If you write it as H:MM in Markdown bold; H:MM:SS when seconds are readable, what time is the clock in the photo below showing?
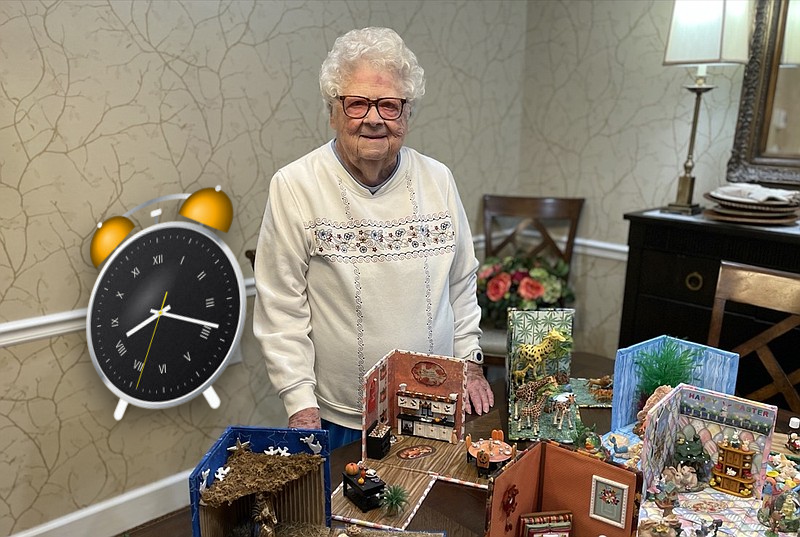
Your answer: **8:18:34**
